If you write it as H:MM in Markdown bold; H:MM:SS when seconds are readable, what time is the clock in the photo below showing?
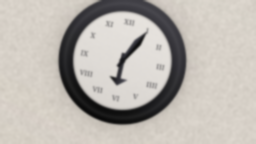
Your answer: **6:05**
